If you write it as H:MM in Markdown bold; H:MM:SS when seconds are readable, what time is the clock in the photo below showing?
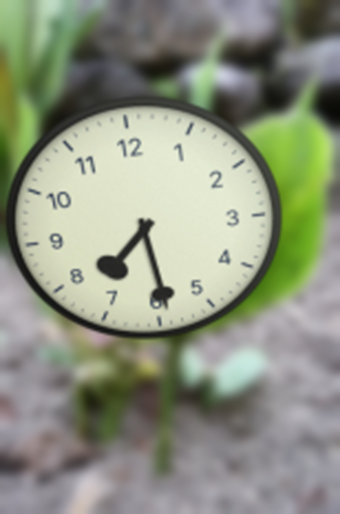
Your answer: **7:29**
